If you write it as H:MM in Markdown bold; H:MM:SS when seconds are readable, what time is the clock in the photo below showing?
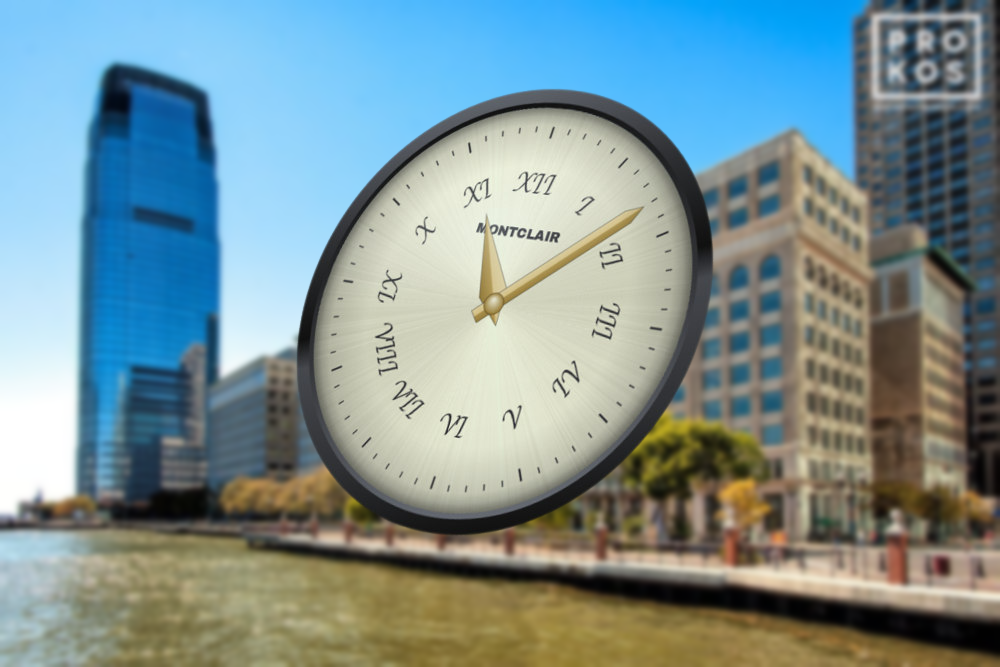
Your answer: **11:08**
